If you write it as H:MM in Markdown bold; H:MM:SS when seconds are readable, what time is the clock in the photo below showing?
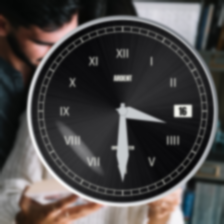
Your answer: **3:30**
